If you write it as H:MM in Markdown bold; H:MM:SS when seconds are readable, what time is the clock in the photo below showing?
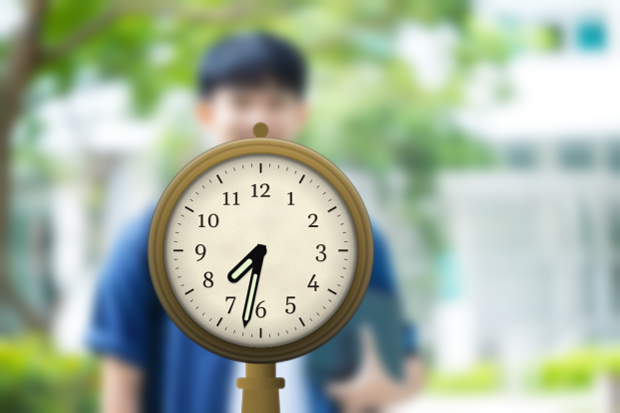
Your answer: **7:32**
